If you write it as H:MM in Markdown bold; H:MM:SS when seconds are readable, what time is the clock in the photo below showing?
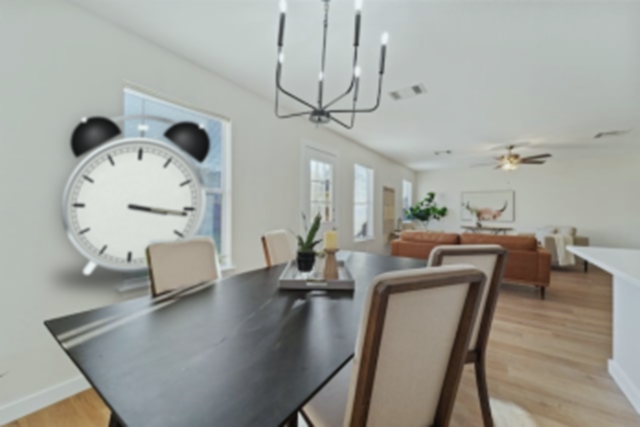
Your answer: **3:16**
